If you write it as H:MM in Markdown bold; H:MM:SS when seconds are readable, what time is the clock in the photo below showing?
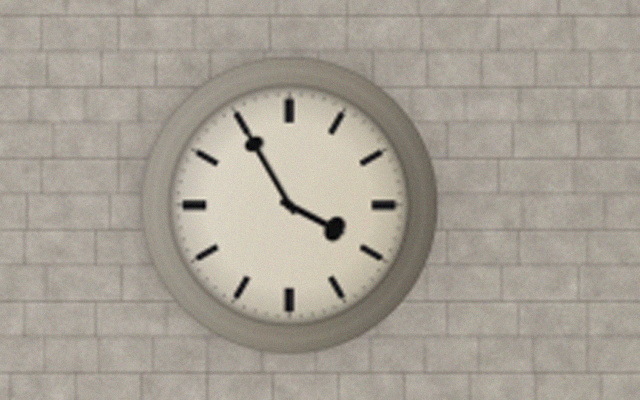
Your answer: **3:55**
